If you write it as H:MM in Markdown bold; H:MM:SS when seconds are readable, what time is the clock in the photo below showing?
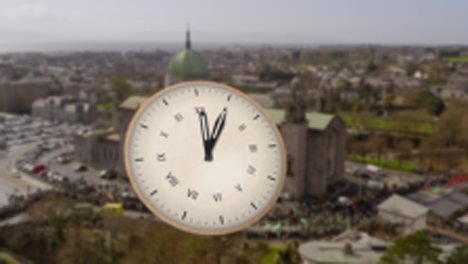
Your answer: **12:05**
